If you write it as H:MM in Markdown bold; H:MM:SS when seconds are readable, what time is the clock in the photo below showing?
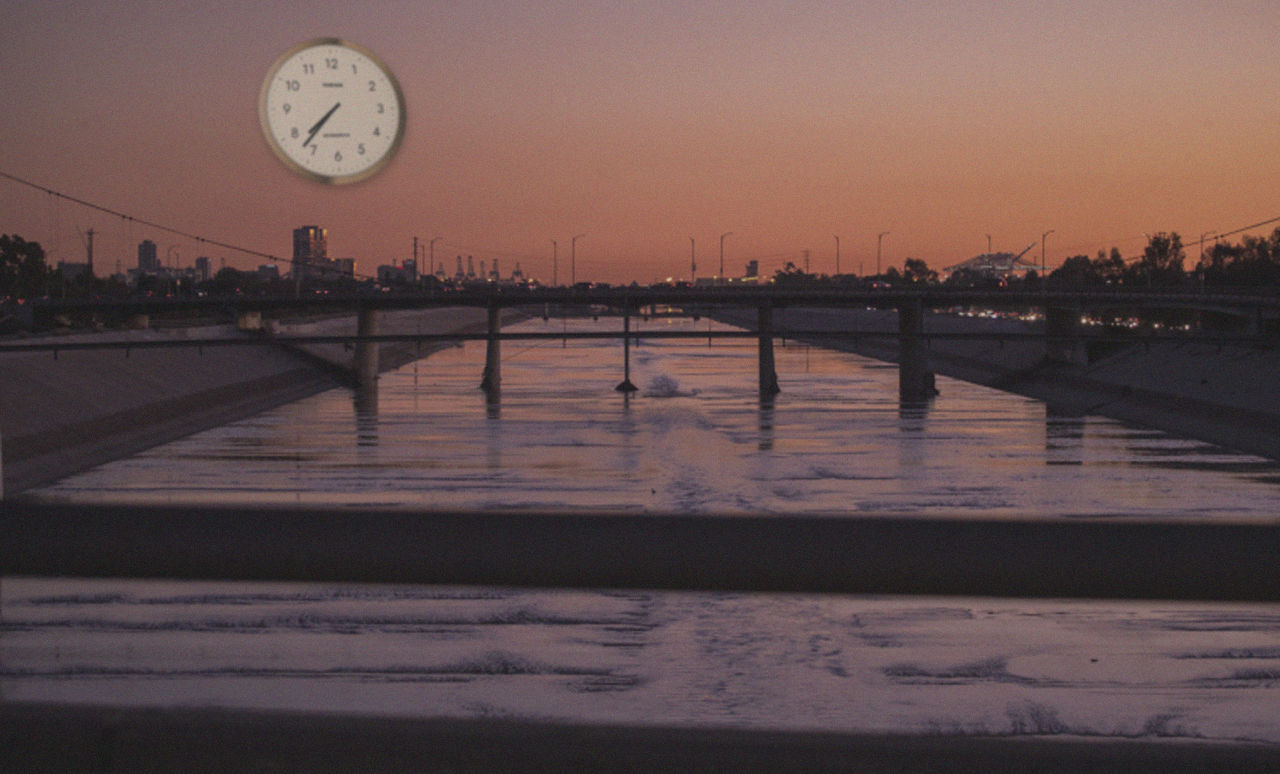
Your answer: **7:37**
